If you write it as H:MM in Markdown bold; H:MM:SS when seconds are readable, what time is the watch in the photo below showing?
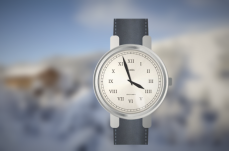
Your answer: **3:57**
